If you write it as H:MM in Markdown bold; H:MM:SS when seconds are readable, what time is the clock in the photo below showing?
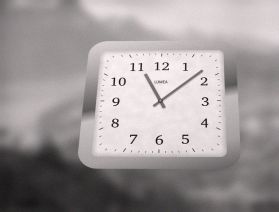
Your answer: **11:08**
